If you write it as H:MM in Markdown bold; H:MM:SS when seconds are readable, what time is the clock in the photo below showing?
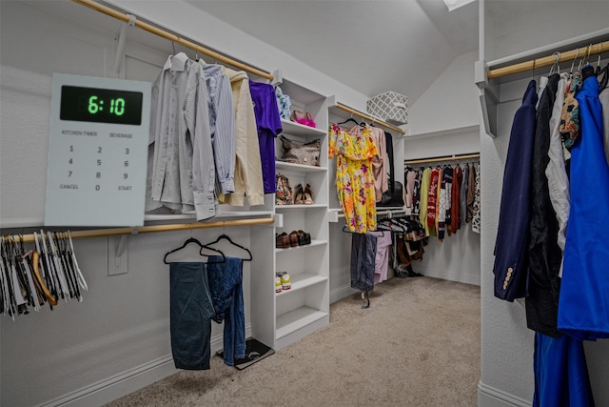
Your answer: **6:10**
